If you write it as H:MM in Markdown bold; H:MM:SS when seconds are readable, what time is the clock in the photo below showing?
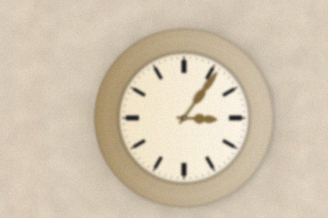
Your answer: **3:06**
